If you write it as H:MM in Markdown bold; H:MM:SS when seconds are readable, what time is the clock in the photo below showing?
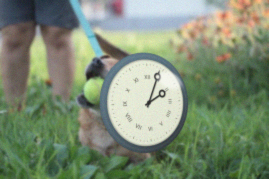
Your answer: **2:04**
